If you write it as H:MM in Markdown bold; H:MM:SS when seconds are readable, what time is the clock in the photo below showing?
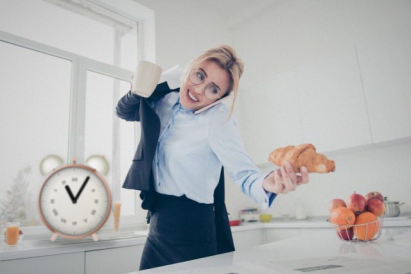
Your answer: **11:05**
